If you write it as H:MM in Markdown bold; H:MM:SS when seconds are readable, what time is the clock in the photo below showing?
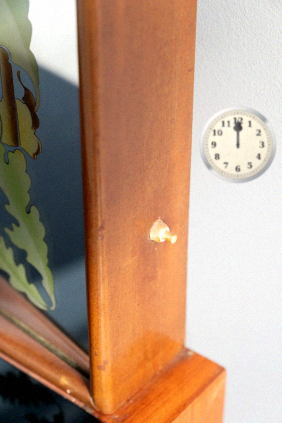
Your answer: **12:00**
